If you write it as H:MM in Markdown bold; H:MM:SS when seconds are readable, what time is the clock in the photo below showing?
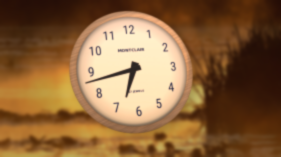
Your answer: **6:43**
